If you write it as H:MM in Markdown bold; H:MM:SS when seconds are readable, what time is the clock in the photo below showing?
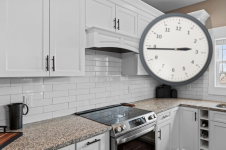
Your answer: **2:44**
